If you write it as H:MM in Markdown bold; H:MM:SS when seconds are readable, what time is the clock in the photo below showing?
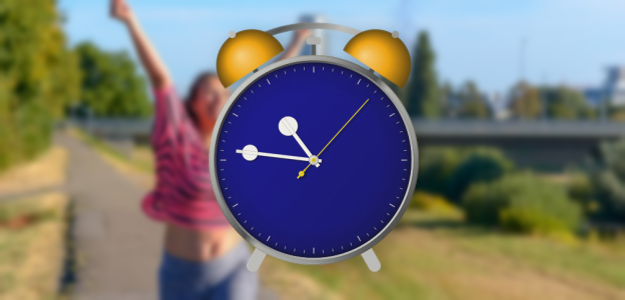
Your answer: **10:46:07**
